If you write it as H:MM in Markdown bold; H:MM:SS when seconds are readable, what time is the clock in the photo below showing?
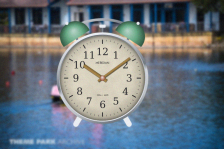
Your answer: **10:09**
